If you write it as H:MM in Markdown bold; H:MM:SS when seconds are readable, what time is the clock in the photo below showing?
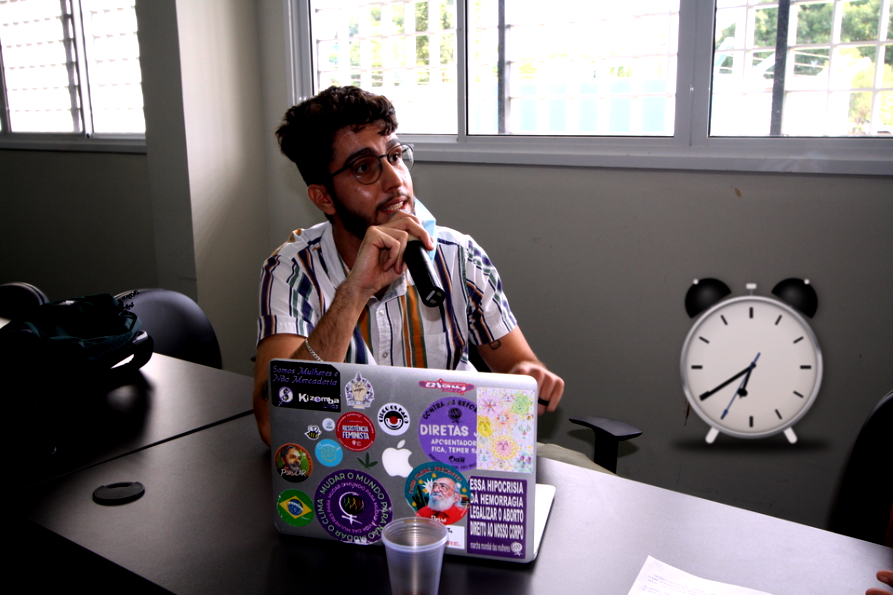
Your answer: **6:39:35**
